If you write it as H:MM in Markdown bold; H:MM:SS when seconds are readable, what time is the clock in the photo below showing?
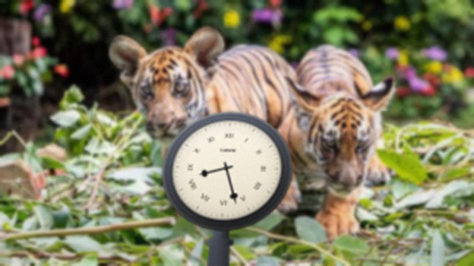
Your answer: **8:27**
